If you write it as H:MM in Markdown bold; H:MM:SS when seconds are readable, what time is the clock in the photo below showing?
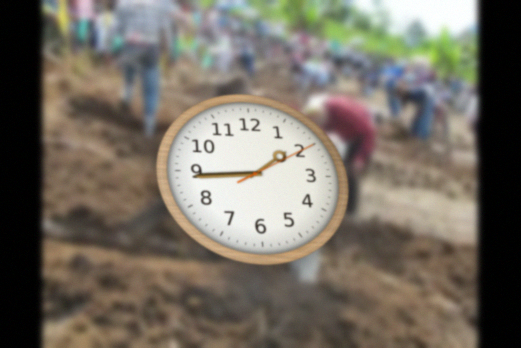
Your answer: **1:44:10**
